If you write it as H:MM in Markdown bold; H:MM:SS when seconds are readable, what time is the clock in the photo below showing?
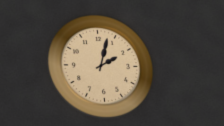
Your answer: **2:03**
